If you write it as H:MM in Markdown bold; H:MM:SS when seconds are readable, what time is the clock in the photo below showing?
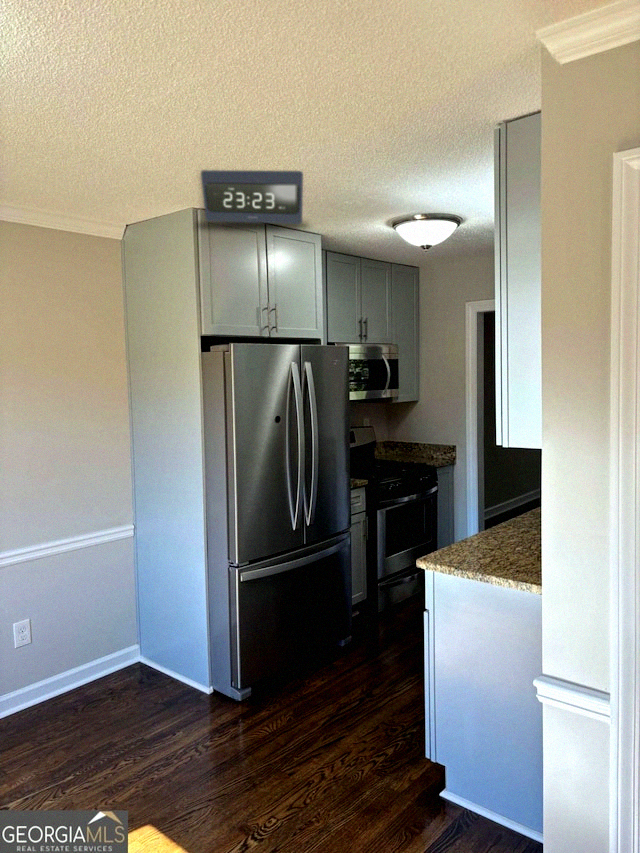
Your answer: **23:23**
